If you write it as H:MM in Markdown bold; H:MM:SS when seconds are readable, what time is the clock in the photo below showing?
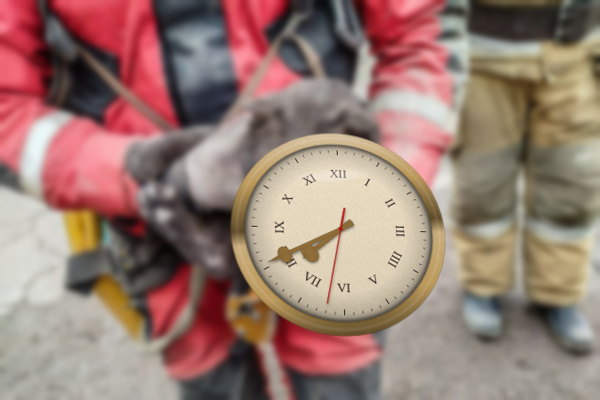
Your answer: **7:40:32**
